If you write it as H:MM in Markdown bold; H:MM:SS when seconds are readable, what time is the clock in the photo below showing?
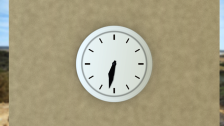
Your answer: **6:32**
